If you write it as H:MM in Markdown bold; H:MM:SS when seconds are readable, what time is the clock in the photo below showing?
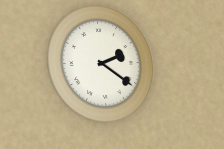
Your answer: **2:21**
